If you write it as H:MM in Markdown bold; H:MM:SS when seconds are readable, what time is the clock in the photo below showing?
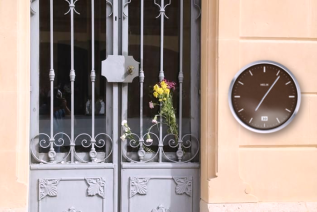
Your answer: **7:06**
